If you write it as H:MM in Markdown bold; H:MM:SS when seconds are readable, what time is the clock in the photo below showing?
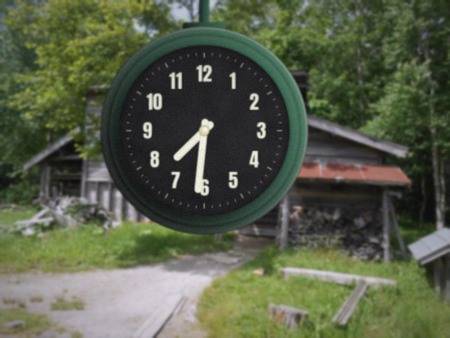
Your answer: **7:31**
